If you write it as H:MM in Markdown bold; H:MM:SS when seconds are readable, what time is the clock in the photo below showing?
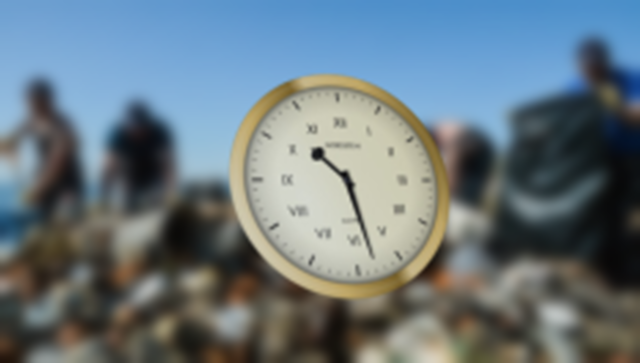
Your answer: **10:28**
